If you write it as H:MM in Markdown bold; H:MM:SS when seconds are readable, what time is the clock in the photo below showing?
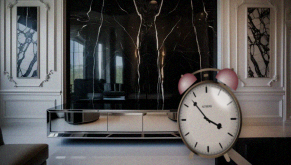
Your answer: **3:53**
